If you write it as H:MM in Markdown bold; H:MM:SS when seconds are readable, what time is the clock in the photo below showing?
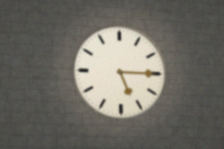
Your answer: **5:15**
